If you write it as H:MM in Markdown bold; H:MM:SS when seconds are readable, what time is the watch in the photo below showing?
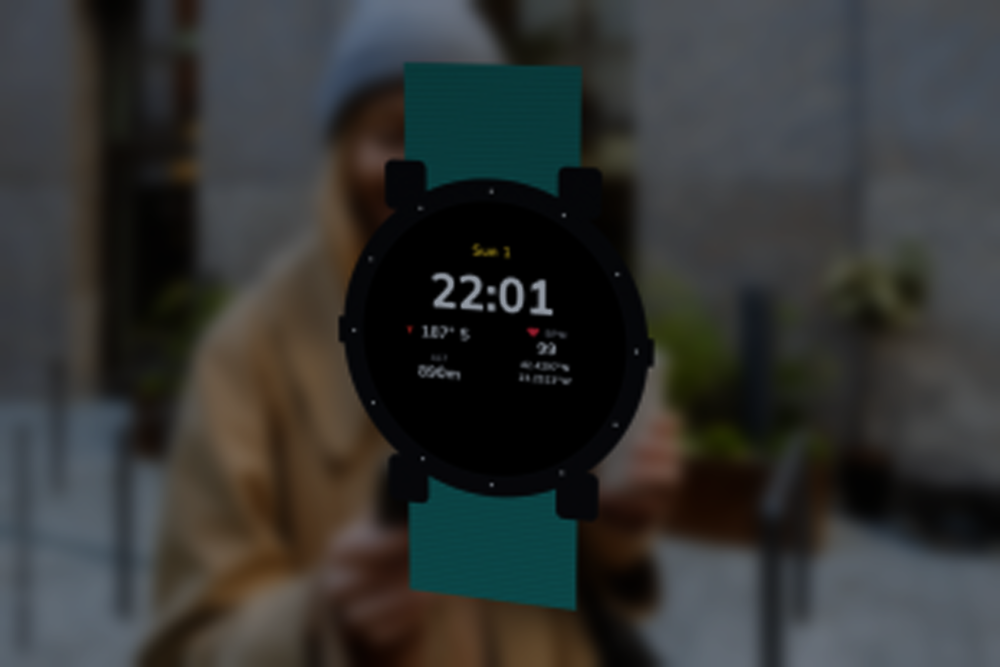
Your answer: **22:01**
